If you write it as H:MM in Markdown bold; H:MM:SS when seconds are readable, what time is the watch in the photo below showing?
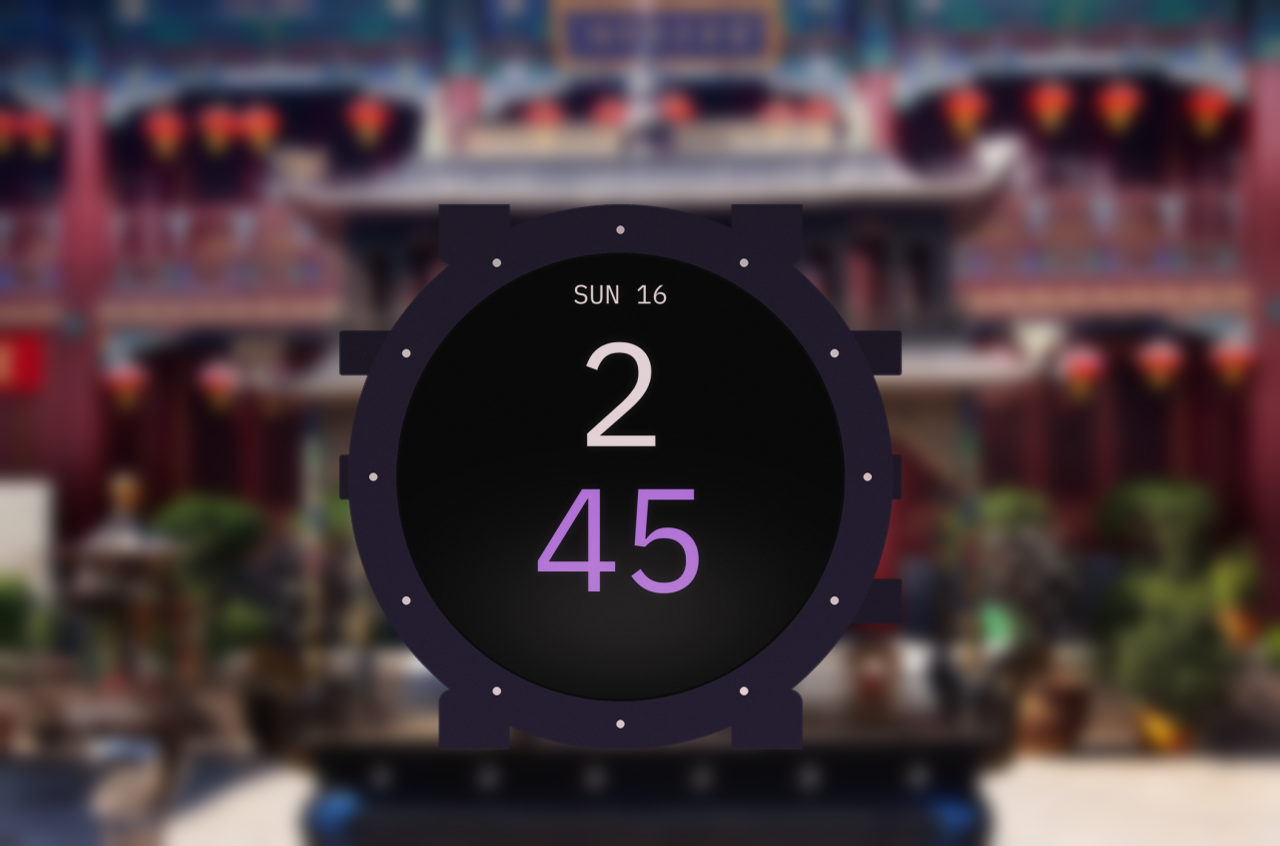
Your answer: **2:45**
